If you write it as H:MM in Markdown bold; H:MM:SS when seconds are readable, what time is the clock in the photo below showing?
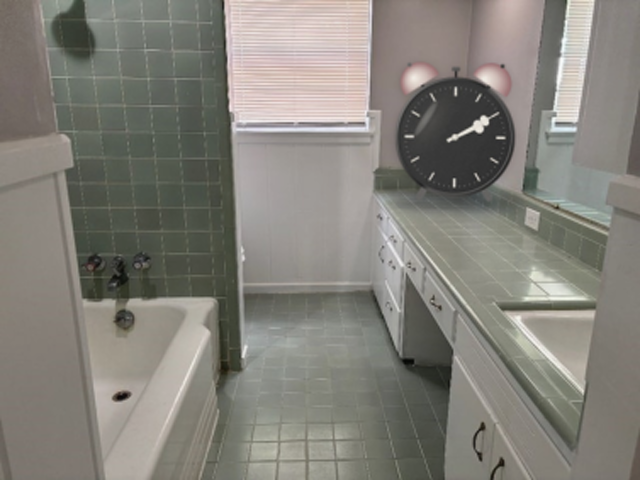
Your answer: **2:10**
